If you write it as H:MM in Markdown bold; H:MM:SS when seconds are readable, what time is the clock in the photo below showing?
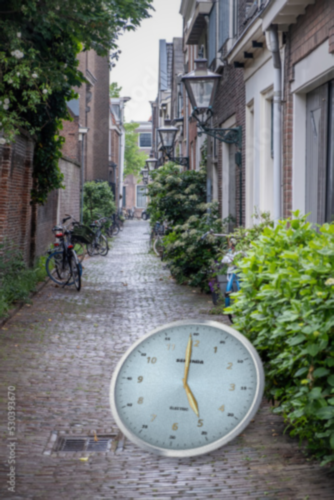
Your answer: **4:59**
